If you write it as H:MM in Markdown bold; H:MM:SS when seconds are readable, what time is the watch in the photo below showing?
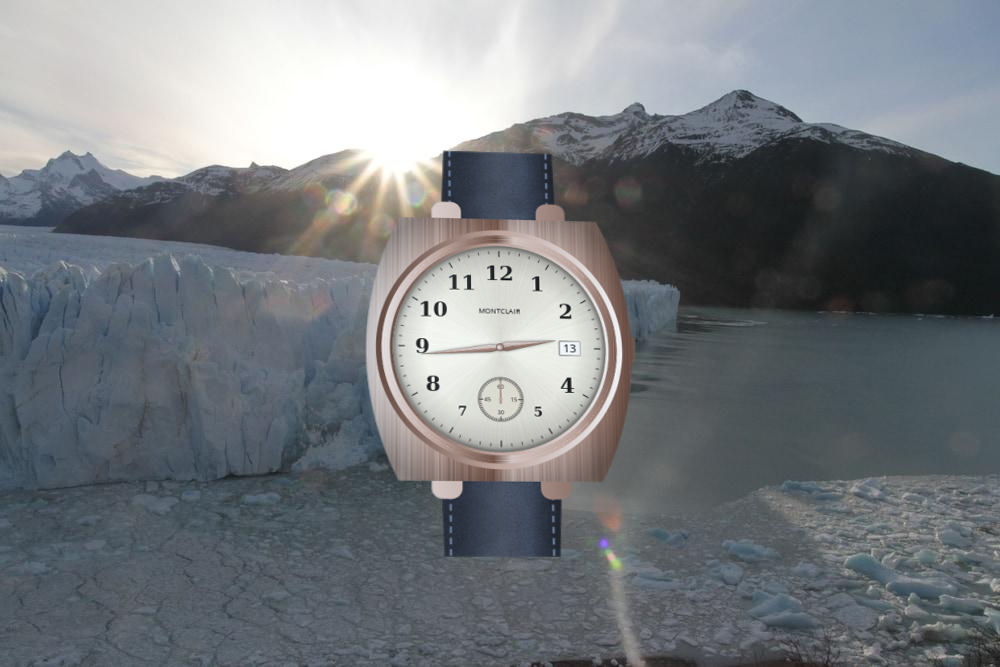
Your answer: **2:44**
